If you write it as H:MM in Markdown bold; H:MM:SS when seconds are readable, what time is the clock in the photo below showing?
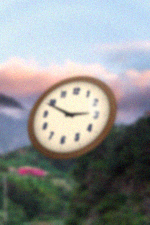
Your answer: **2:49**
